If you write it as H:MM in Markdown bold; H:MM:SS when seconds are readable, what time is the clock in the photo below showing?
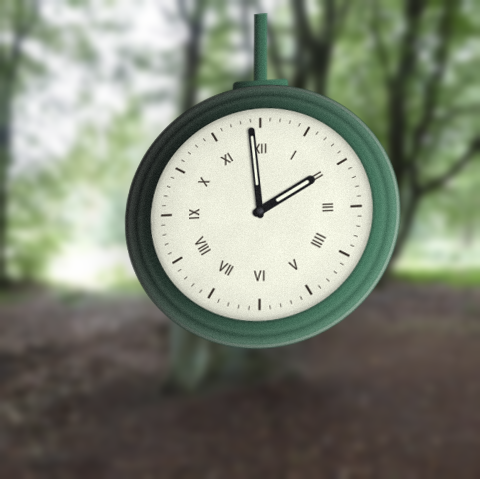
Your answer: **1:59**
